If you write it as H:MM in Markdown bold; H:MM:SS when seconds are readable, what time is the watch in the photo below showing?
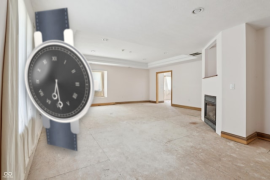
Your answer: **6:29**
